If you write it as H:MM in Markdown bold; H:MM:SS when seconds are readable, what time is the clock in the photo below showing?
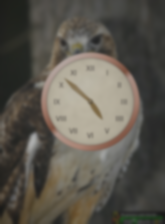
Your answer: **4:52**
